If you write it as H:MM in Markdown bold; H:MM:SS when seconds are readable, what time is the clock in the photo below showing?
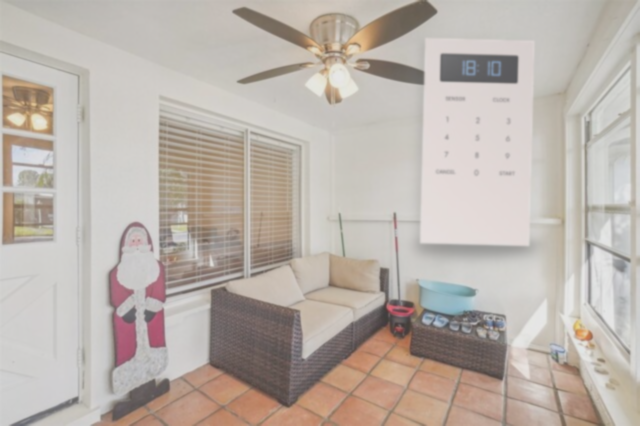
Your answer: **18:10**
